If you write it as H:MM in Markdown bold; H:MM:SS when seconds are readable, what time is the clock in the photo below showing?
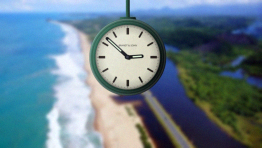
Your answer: **2:52**
